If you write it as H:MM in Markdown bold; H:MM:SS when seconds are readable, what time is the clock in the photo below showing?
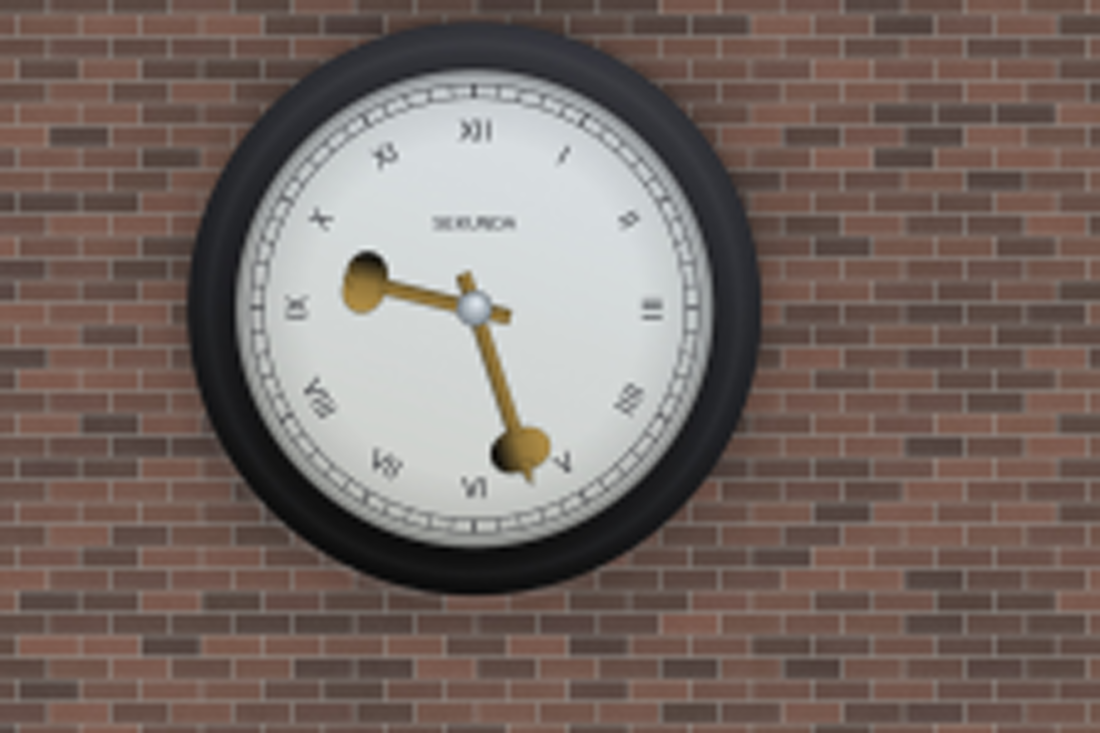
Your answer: **9:27**
